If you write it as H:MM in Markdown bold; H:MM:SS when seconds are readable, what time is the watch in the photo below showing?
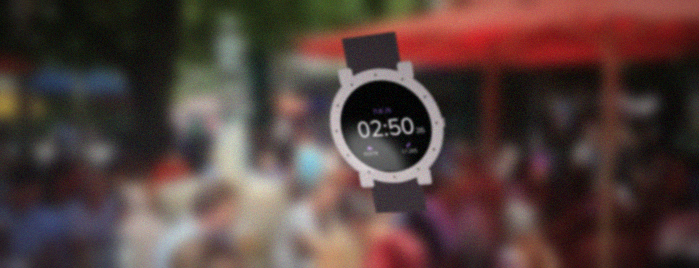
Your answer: **2:50**
